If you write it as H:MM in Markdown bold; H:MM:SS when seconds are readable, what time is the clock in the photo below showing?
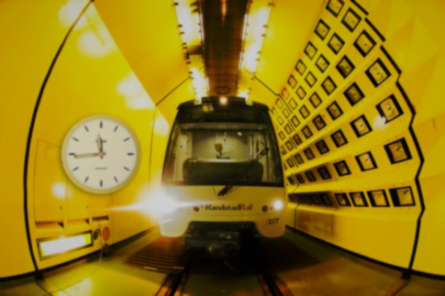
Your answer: **11:44**
